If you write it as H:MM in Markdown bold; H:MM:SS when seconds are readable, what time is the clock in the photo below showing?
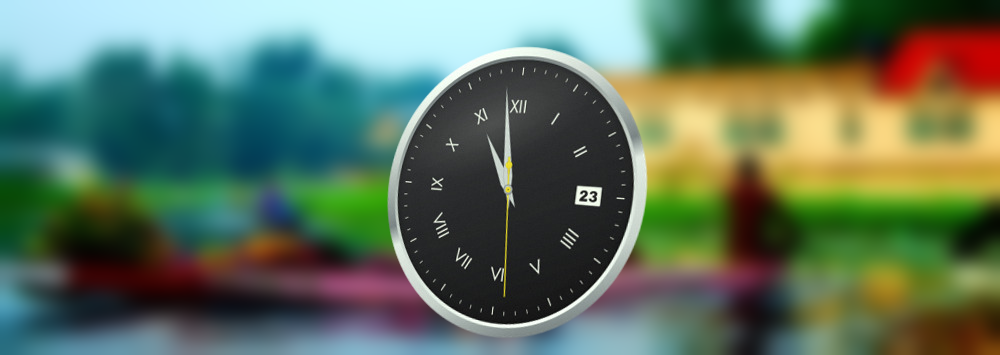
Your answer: **10:58:29**
